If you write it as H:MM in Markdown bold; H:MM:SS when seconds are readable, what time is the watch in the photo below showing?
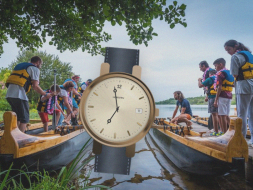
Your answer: **6:58**
